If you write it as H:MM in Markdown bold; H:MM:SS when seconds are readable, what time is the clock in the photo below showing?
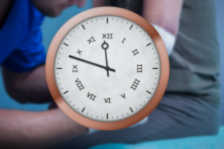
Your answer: **11:48**
